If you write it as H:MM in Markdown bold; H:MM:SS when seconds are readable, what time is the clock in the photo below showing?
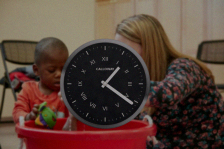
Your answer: **1:21**
